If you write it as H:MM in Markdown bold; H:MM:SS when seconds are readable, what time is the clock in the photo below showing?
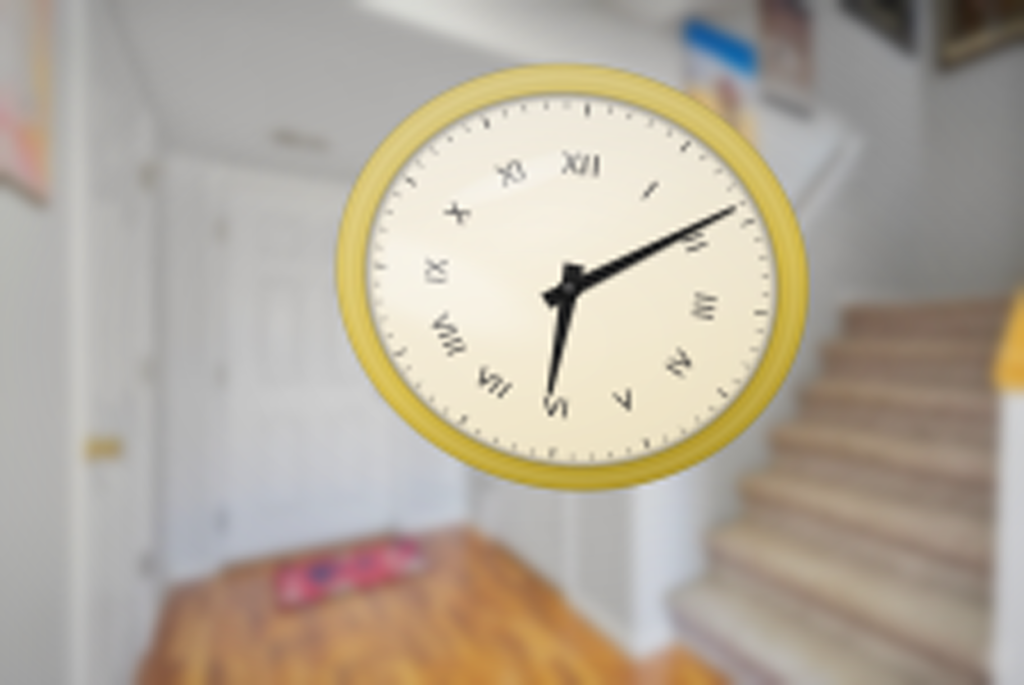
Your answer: **6:09**
